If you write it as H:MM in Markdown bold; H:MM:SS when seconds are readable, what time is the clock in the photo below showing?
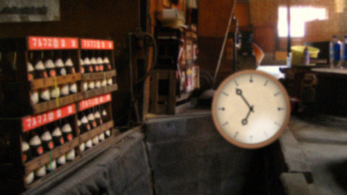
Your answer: **6:54**
